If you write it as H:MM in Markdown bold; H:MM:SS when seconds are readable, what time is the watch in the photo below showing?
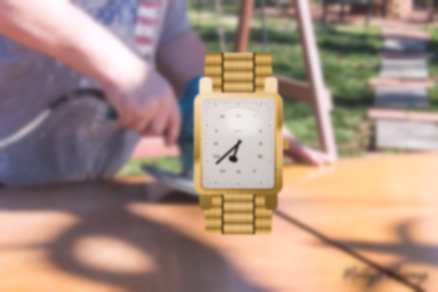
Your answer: **6:38**
